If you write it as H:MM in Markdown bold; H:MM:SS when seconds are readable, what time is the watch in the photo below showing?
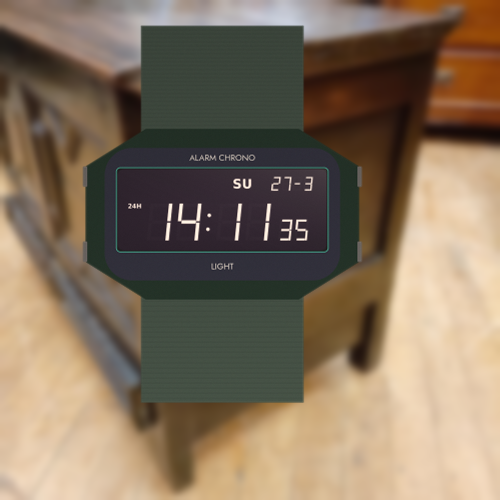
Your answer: **14:11:35**
